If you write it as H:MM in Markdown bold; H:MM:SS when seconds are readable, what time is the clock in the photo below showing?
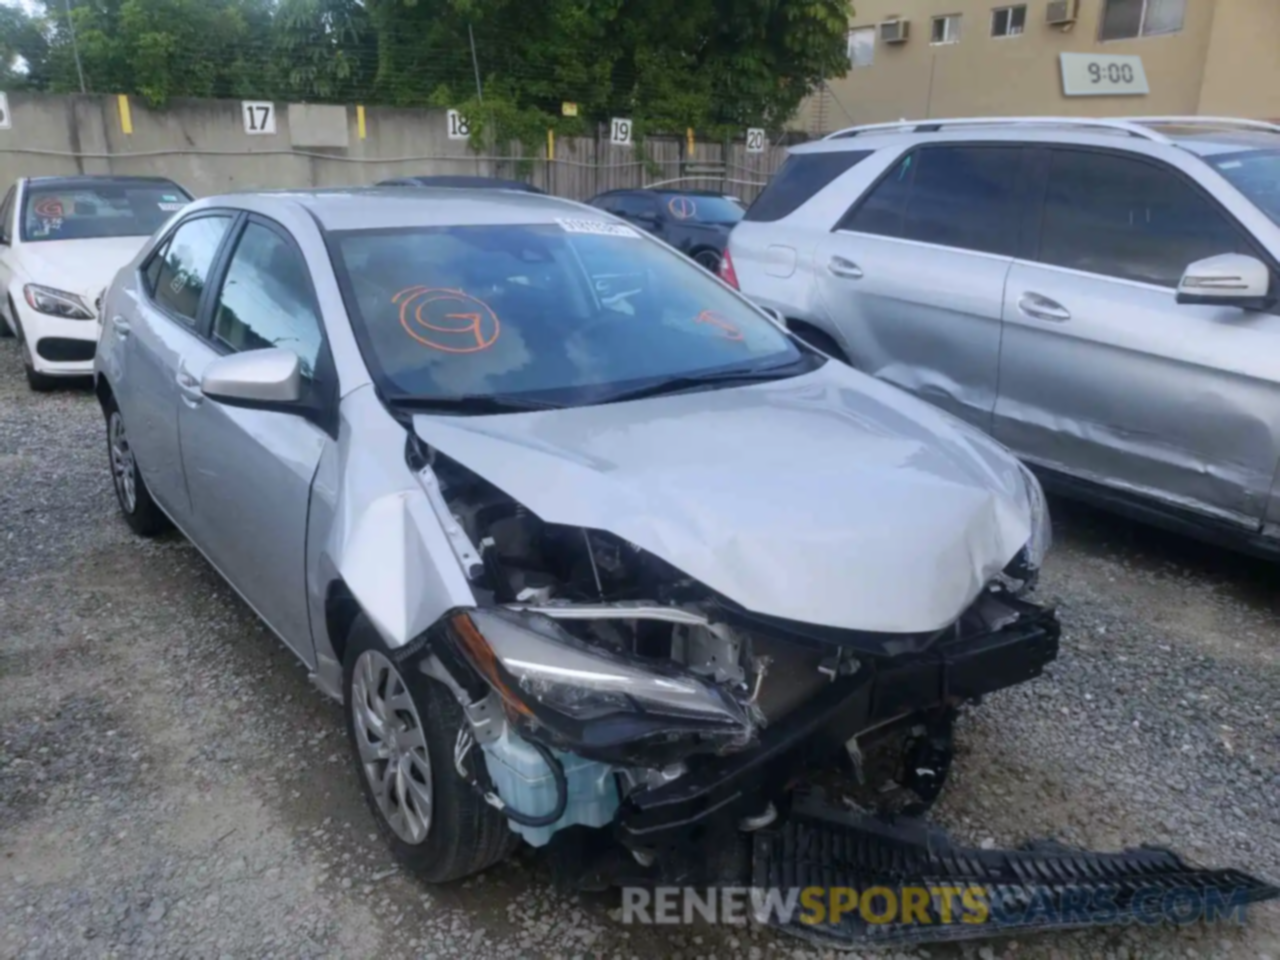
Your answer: **9:00**
